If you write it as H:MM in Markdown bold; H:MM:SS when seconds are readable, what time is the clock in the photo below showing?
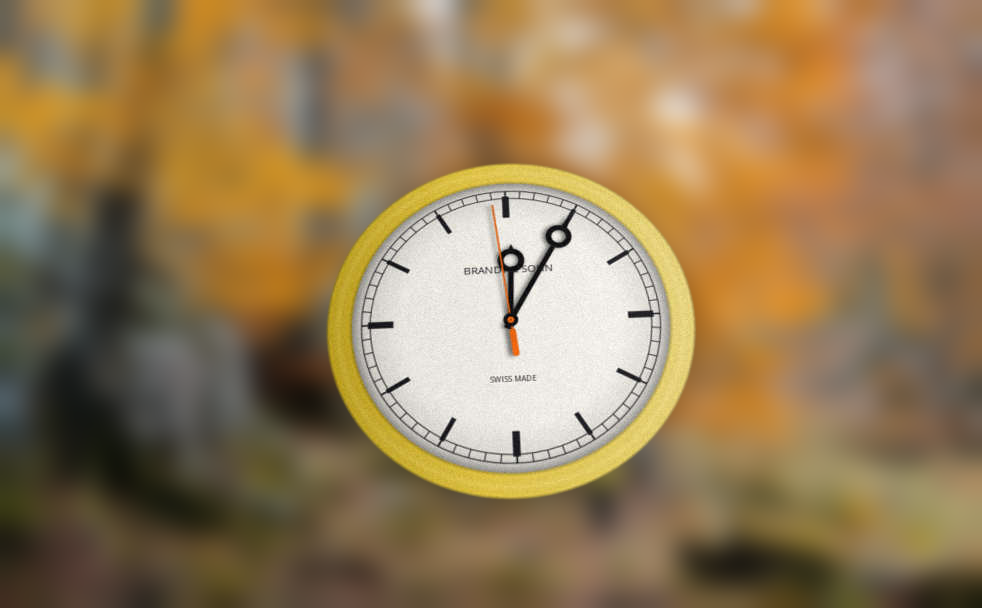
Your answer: **12:04:59**
